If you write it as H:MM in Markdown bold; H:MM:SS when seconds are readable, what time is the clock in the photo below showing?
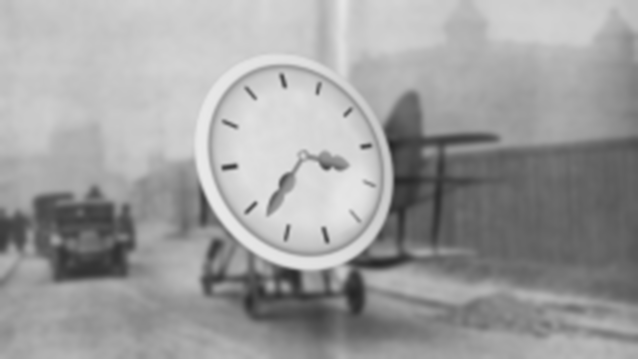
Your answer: **3:38**
